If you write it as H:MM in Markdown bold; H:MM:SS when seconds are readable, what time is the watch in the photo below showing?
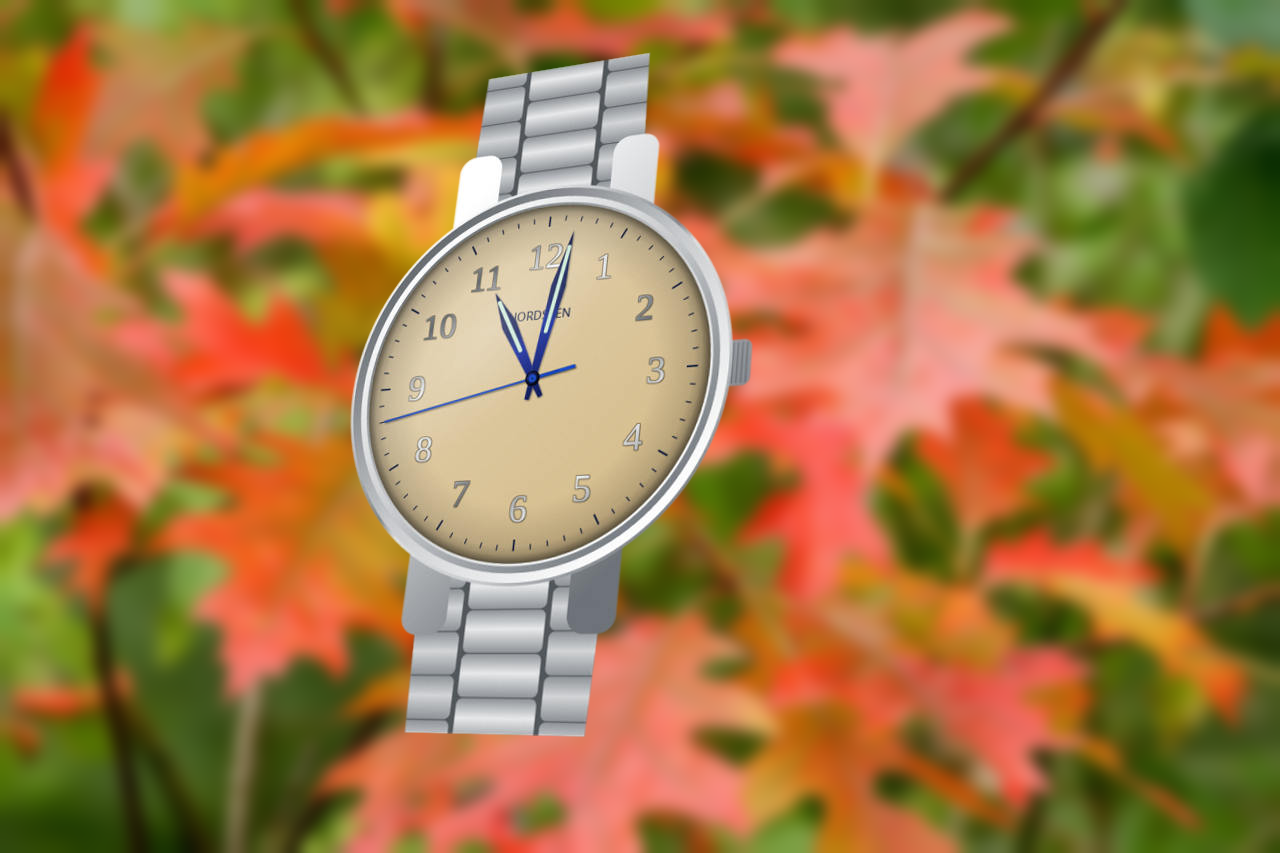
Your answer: **11:01:43**
